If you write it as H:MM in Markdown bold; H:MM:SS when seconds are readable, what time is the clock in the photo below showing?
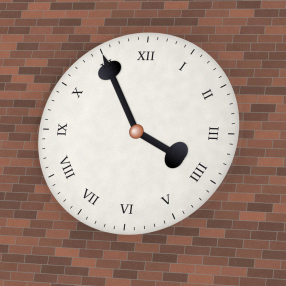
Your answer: **3:55**
